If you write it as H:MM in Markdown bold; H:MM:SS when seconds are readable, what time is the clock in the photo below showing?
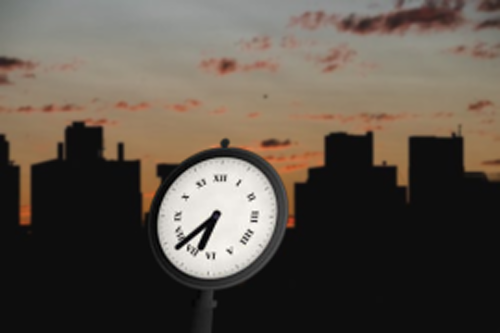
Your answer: **6:38**
